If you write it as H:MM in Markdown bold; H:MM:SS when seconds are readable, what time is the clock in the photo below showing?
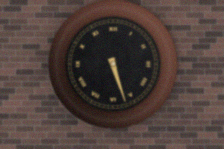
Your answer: **5:27**
